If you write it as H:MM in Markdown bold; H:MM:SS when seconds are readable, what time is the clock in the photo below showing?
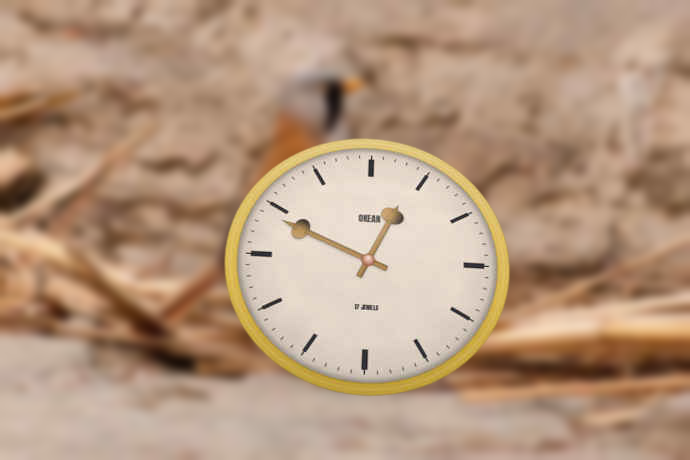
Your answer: **12:49**
